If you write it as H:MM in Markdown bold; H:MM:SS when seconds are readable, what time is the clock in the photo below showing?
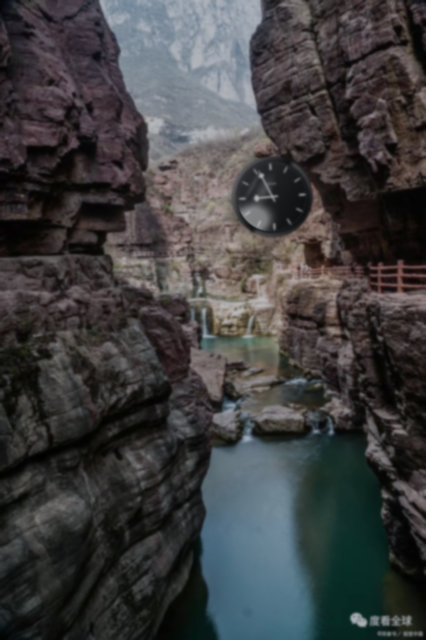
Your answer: **8:56**
